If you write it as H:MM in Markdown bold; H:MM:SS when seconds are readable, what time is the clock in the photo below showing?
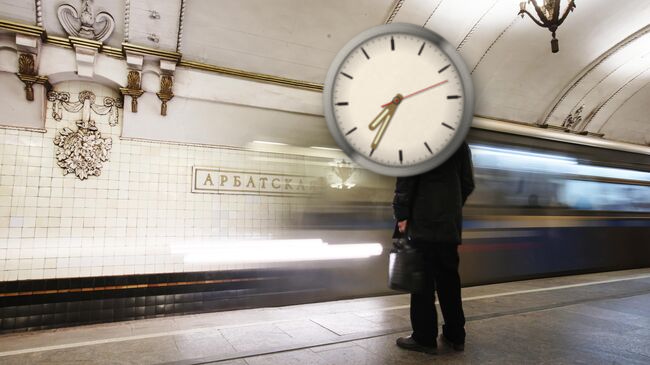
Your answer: **7:35:12**
